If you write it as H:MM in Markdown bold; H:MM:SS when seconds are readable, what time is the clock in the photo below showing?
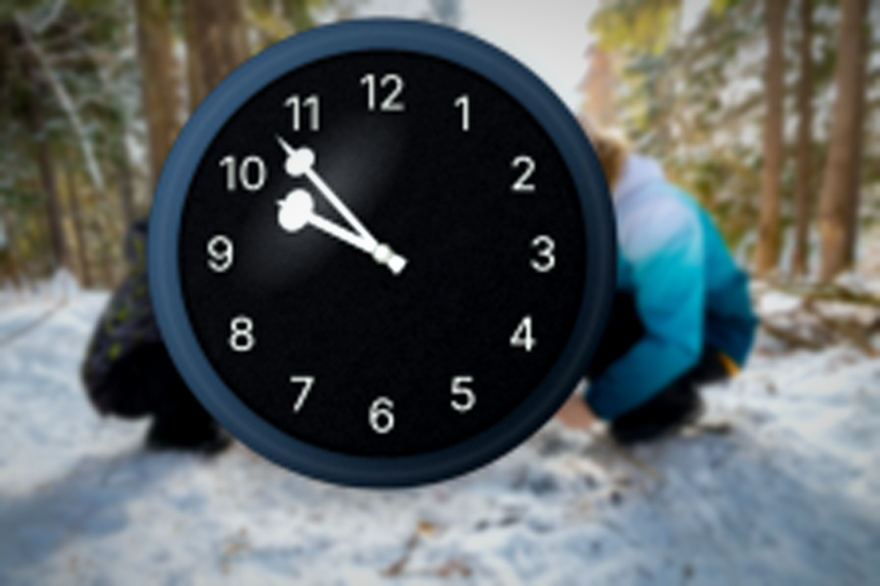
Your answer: **9:53**
